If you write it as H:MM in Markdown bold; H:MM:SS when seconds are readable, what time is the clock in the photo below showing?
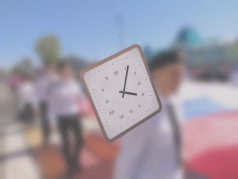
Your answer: **4:06**
